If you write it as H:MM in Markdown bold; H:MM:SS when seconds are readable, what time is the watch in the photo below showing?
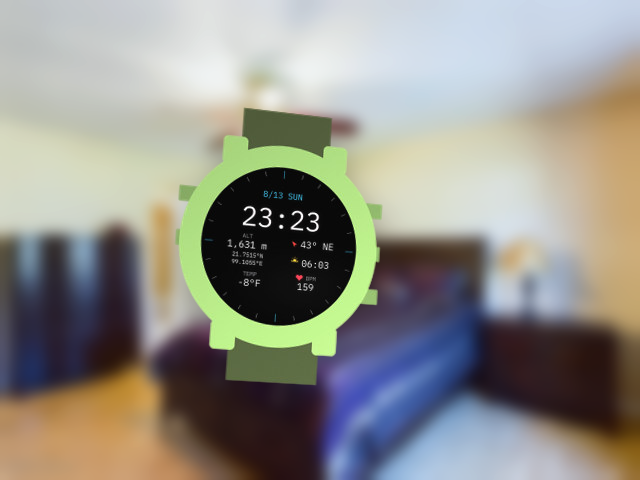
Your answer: **23:23**
